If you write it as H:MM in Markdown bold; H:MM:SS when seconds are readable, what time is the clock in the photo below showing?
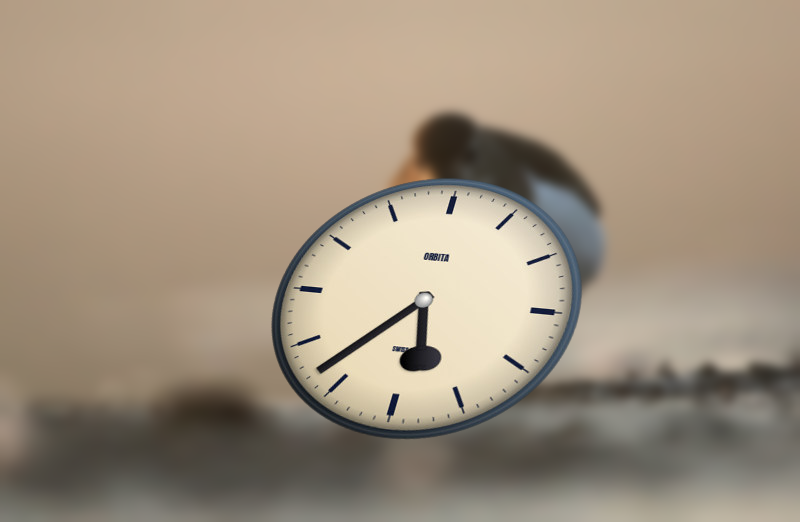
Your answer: **5:37**
